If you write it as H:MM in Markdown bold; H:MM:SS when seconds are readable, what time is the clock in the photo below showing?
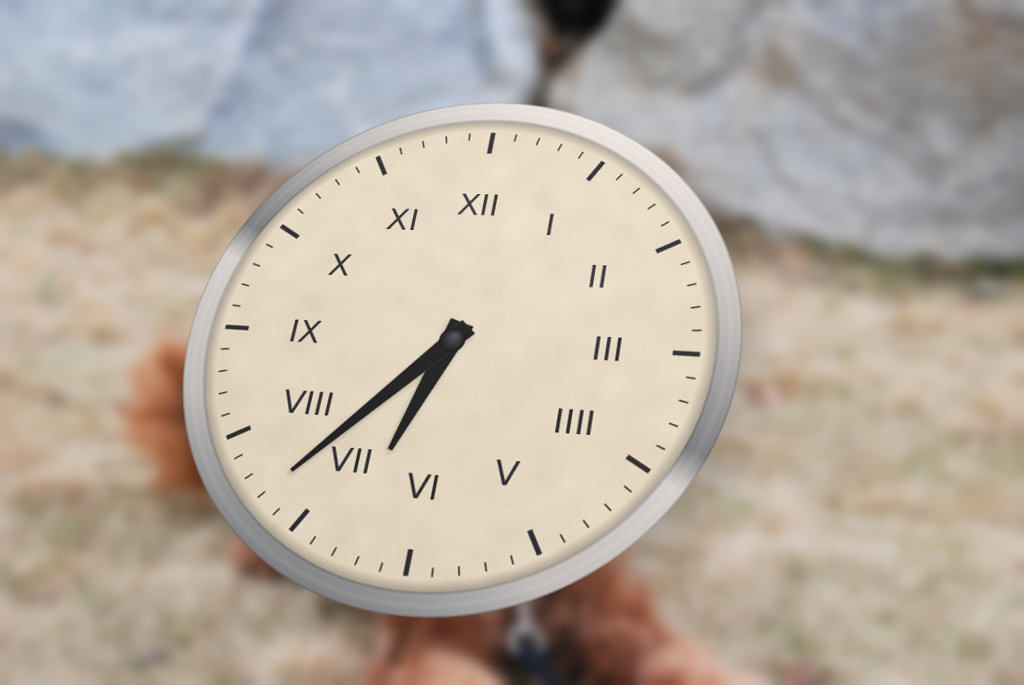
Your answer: **6:37**
